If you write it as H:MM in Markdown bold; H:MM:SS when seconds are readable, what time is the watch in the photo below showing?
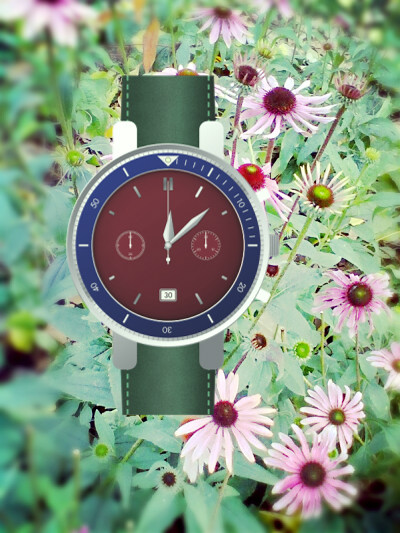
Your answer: **12:08**
